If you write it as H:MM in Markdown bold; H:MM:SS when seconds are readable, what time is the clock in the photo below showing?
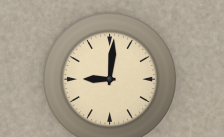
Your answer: **9:01**
